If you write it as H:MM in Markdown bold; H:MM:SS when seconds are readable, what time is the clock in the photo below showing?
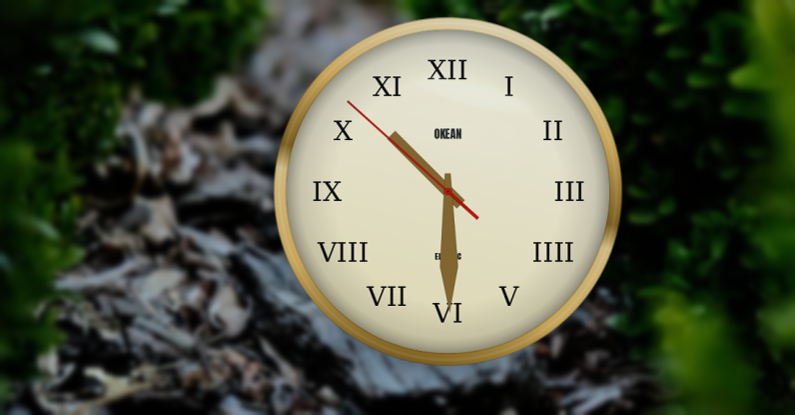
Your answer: **10:29:52**
